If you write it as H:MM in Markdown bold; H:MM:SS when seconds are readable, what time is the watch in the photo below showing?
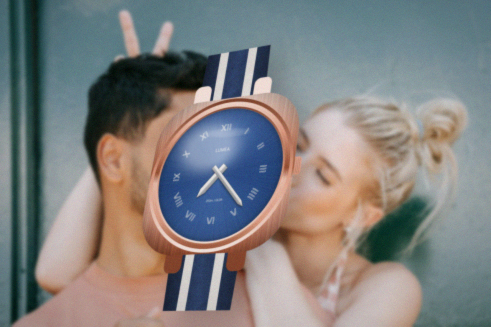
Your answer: **7:23**
